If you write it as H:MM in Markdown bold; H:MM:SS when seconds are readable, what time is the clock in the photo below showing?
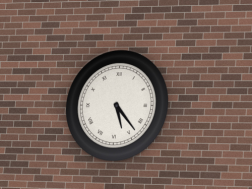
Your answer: **5:23**
